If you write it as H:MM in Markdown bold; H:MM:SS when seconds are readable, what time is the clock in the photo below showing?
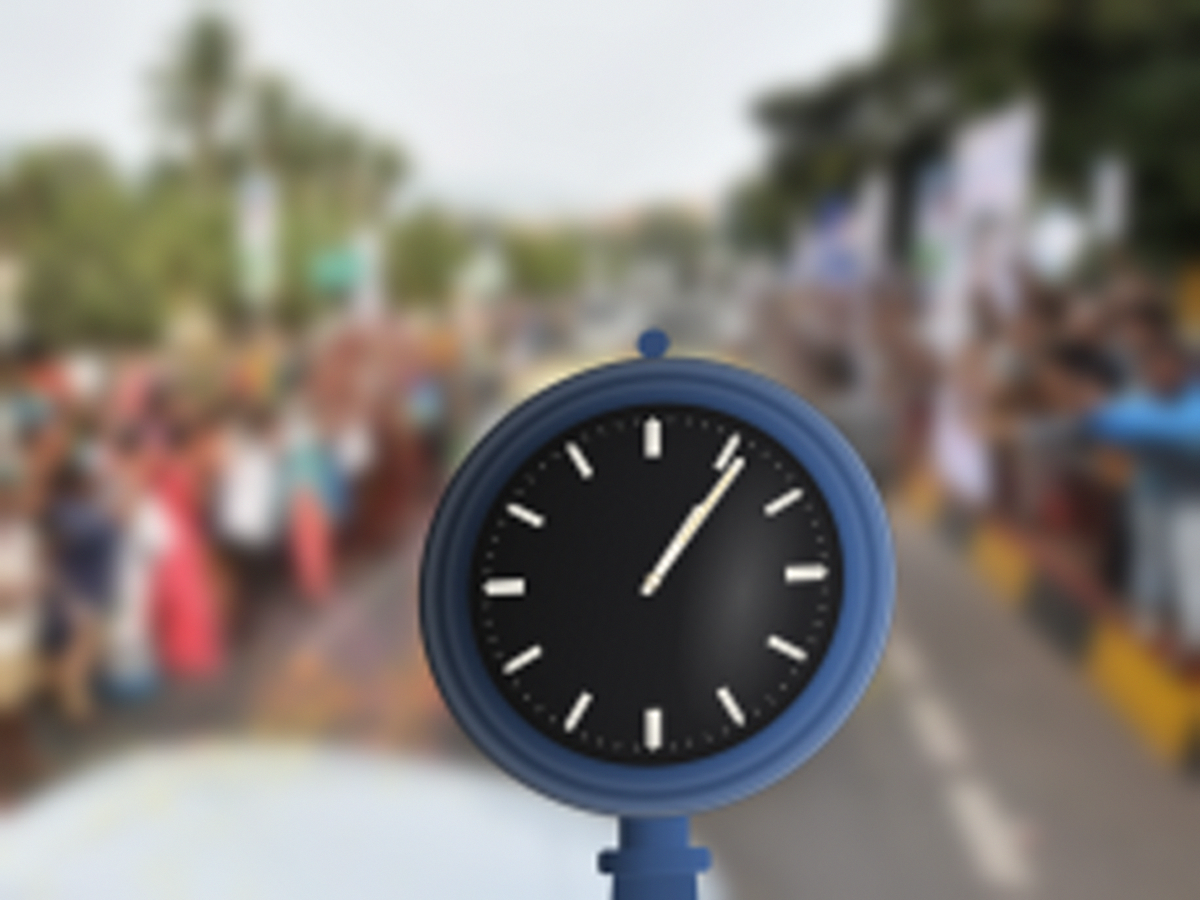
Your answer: **1:06**
